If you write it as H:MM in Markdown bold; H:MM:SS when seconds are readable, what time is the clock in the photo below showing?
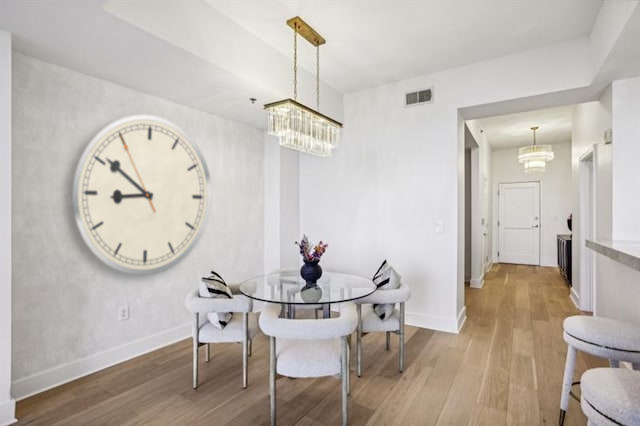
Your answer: **8:50:55**
